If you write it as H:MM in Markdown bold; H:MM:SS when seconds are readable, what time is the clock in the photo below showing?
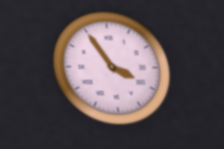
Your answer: **3:55**
